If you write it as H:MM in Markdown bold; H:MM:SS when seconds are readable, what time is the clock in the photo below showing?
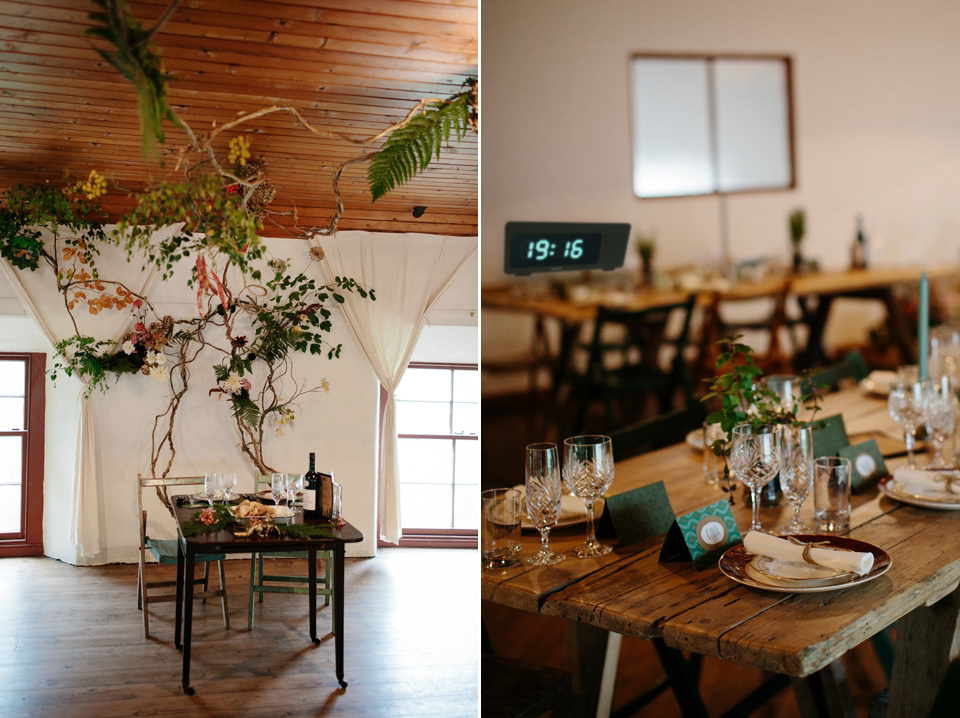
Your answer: **19:16**
